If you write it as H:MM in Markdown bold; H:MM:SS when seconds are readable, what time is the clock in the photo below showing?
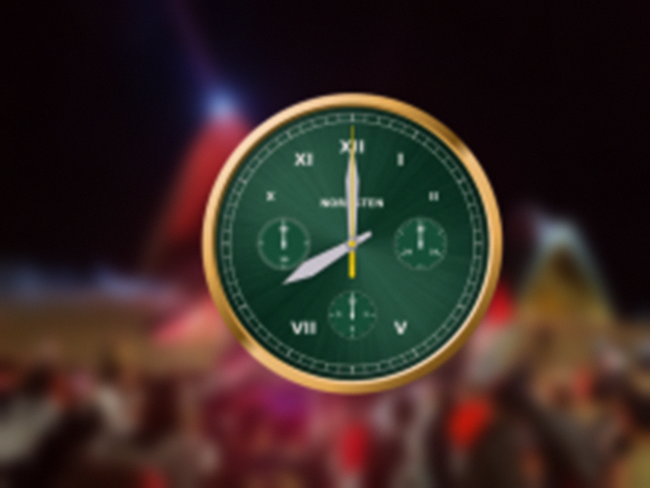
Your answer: **8:00**
